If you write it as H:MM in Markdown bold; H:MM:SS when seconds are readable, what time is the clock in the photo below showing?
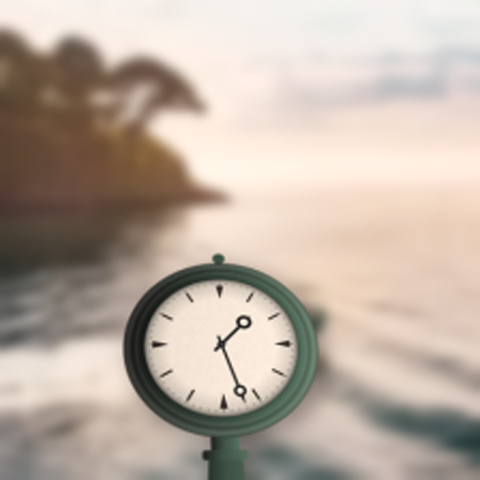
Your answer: **1:27**
